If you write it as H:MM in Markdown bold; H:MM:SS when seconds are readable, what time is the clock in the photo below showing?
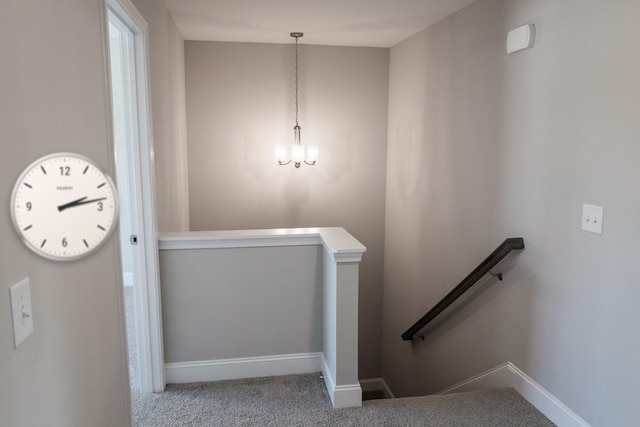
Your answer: **2:13**
